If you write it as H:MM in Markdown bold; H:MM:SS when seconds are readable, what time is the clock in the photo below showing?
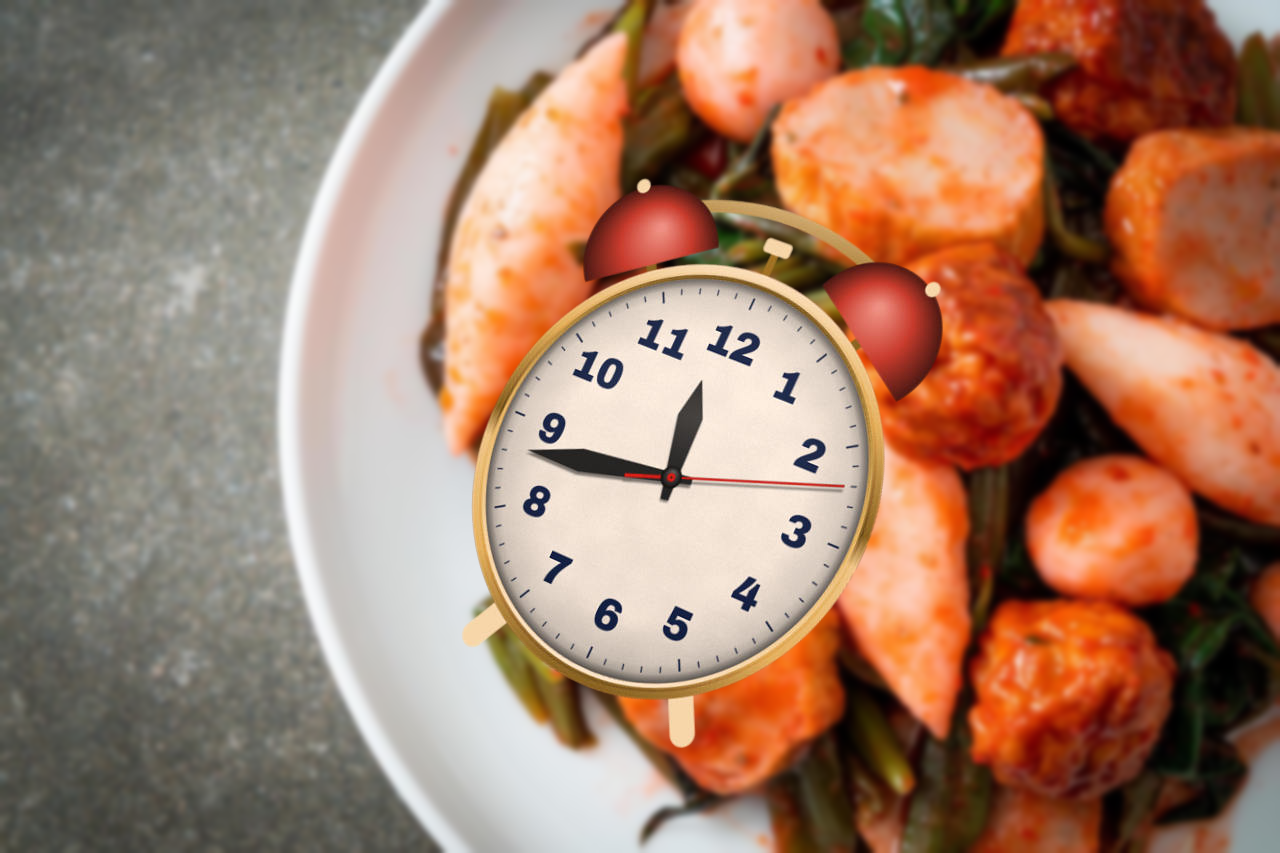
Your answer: **11:43:12**
